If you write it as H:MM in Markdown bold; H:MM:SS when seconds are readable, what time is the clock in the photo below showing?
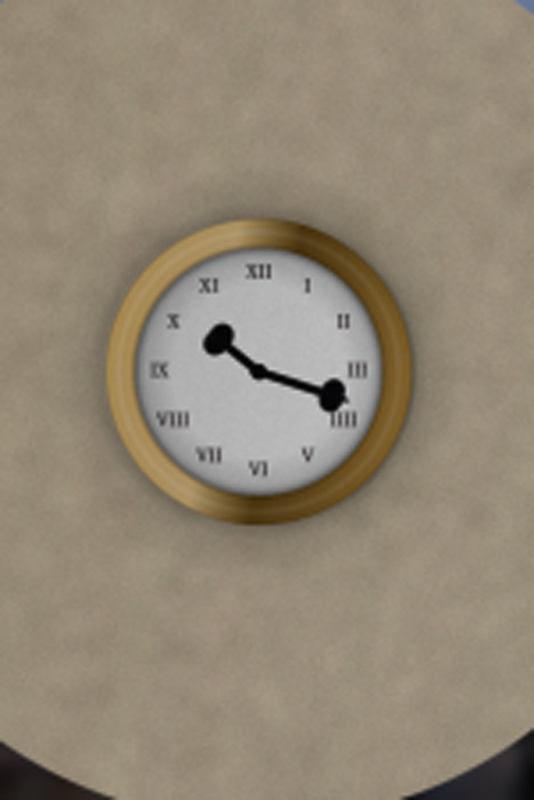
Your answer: **10:18**
